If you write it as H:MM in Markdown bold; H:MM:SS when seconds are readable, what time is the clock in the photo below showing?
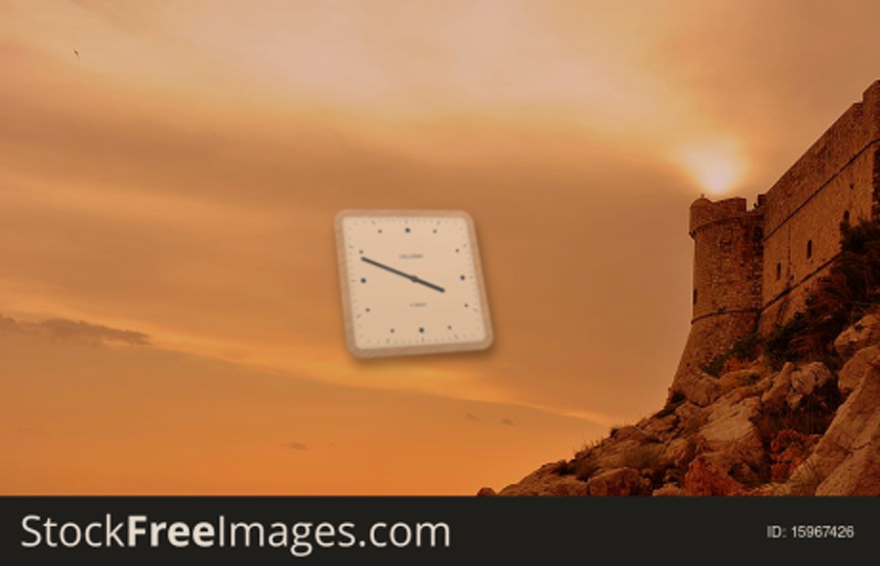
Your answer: **3:49**
